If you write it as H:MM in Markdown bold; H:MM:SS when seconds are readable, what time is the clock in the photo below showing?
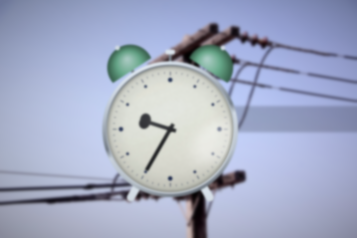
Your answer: **9:35**
